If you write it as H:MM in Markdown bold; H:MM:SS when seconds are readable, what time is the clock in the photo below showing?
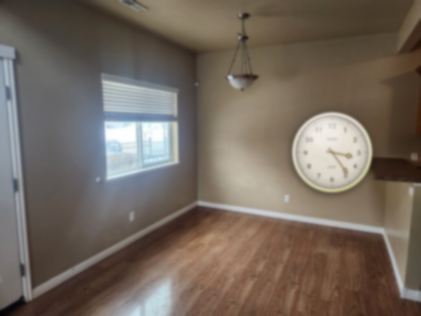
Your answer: **3:24**
